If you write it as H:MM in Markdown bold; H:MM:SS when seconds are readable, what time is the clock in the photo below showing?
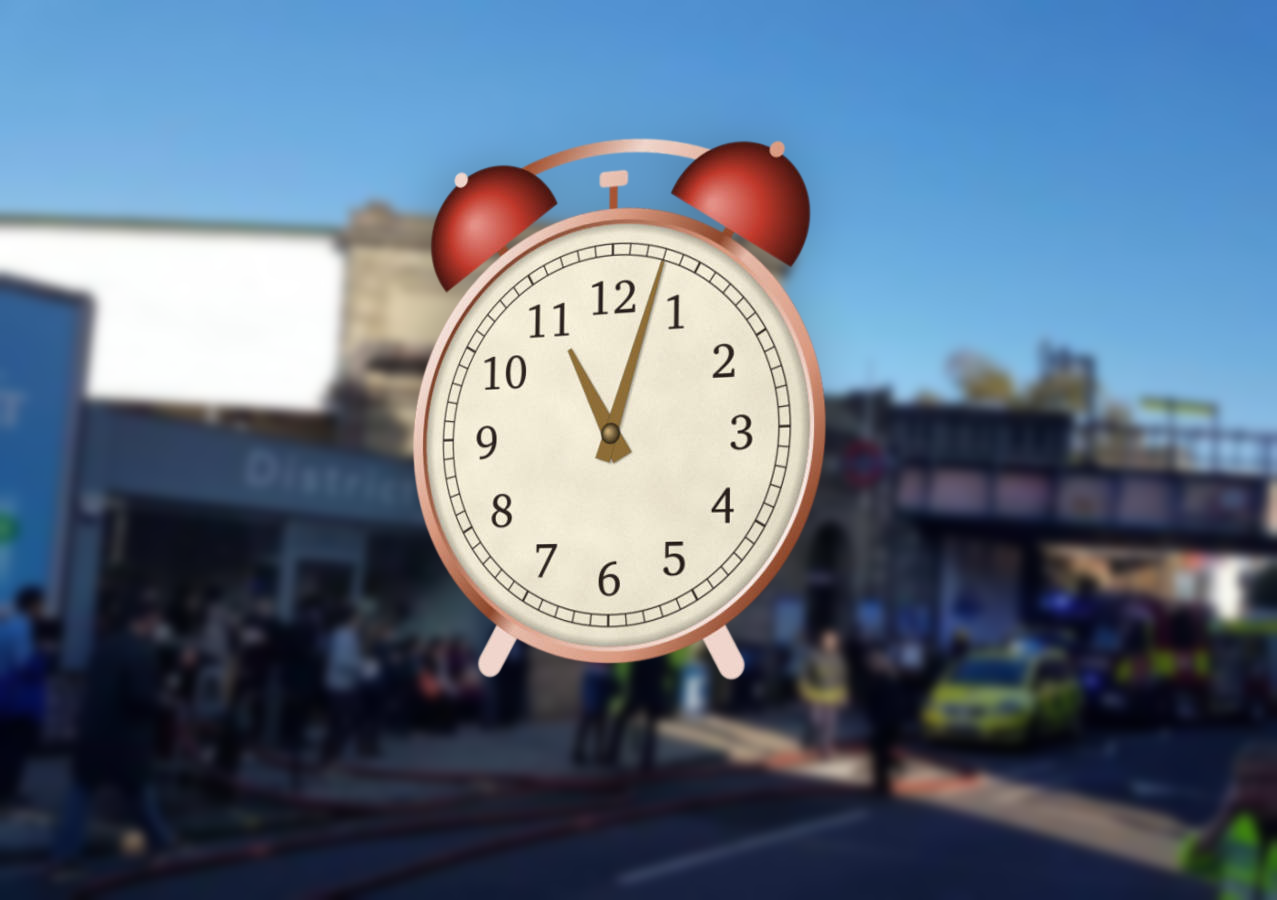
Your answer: **11:03**
